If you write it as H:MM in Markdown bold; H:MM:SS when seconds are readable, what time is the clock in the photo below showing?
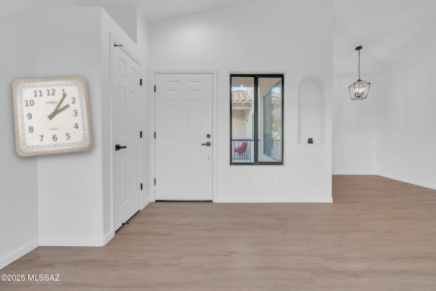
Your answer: **2:06**
